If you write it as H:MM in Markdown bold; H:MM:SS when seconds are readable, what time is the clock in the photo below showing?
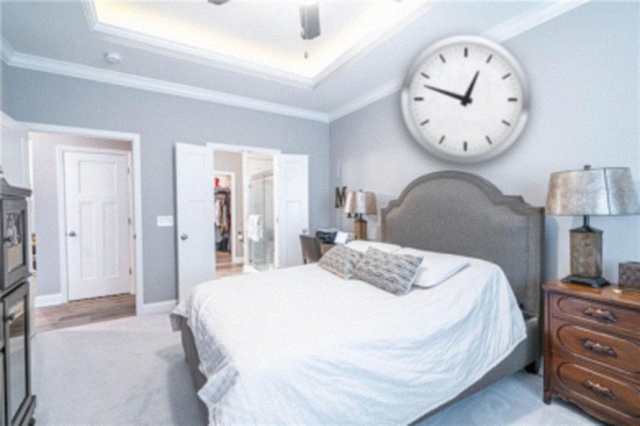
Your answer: **12:48**
